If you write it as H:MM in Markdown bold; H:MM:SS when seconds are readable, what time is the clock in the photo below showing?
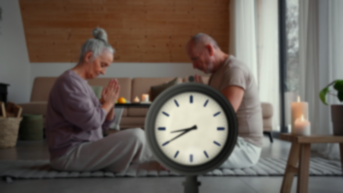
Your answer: **8:40**
